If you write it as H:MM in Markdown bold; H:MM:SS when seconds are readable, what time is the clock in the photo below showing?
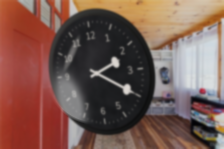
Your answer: **2:20**
